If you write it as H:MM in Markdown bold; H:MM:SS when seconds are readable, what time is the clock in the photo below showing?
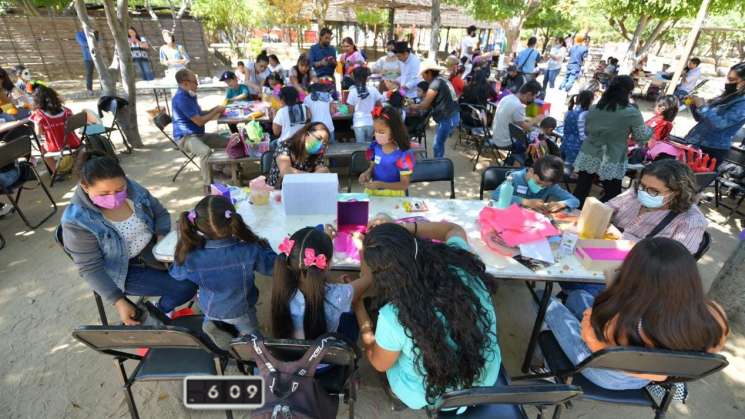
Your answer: **6:09**
